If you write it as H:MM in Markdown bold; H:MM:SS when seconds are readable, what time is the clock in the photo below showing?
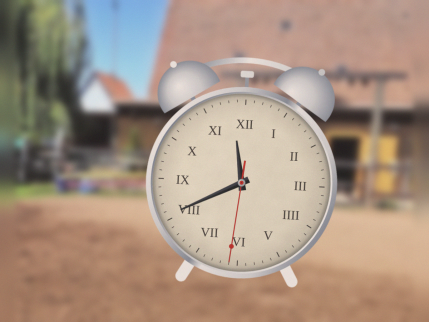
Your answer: **11:40:31**
